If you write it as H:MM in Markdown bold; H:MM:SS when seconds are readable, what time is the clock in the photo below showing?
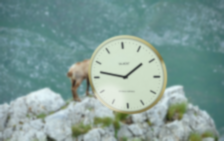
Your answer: **1:47**
